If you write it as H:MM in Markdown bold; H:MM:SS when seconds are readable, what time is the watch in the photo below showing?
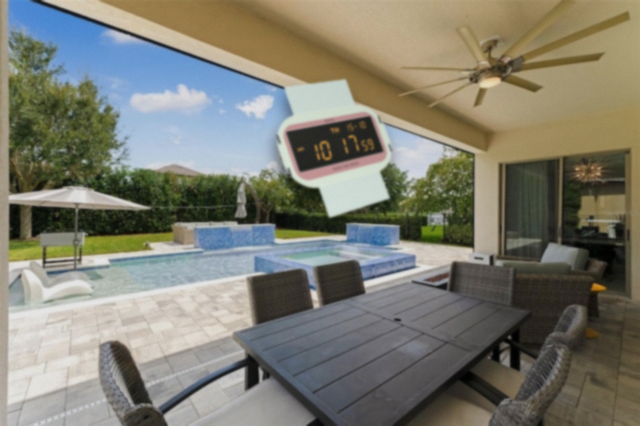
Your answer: **10:17**
